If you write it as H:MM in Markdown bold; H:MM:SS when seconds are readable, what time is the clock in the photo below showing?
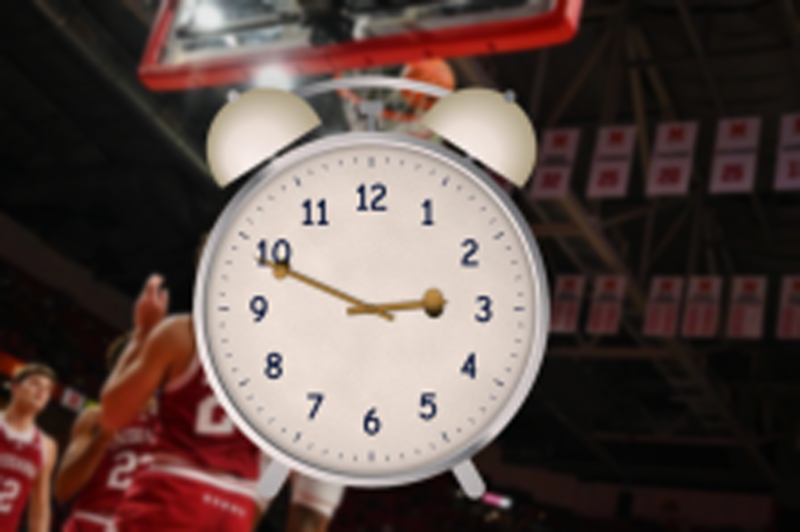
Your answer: **2:49**
